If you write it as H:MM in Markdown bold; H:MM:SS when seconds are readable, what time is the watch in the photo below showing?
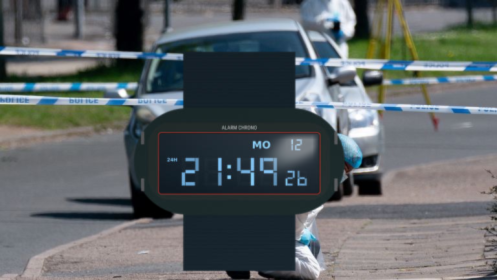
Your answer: **21:49:26**
